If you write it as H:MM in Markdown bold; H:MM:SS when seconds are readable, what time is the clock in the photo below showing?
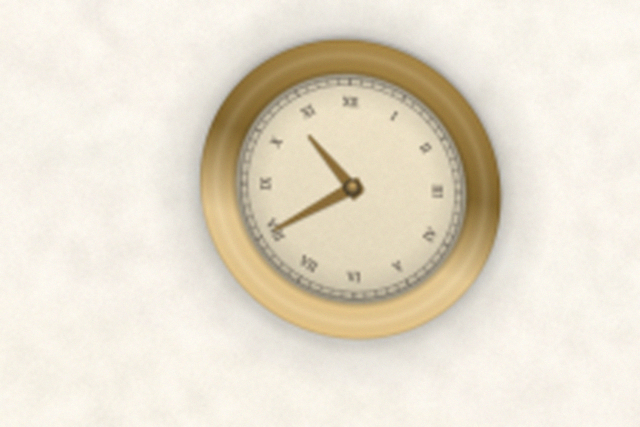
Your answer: **10:40**
